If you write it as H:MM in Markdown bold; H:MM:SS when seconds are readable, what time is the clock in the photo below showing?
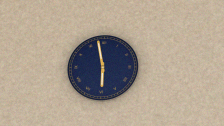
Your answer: **5:58**
